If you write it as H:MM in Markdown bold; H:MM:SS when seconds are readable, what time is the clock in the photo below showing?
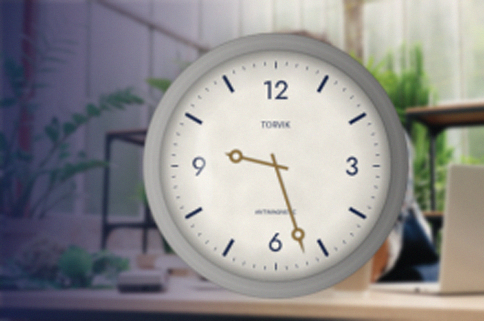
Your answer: **9:27**
